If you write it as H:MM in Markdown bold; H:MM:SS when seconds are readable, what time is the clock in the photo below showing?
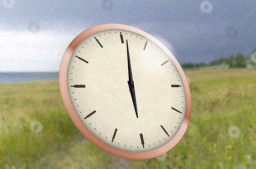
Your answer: **6:01**
